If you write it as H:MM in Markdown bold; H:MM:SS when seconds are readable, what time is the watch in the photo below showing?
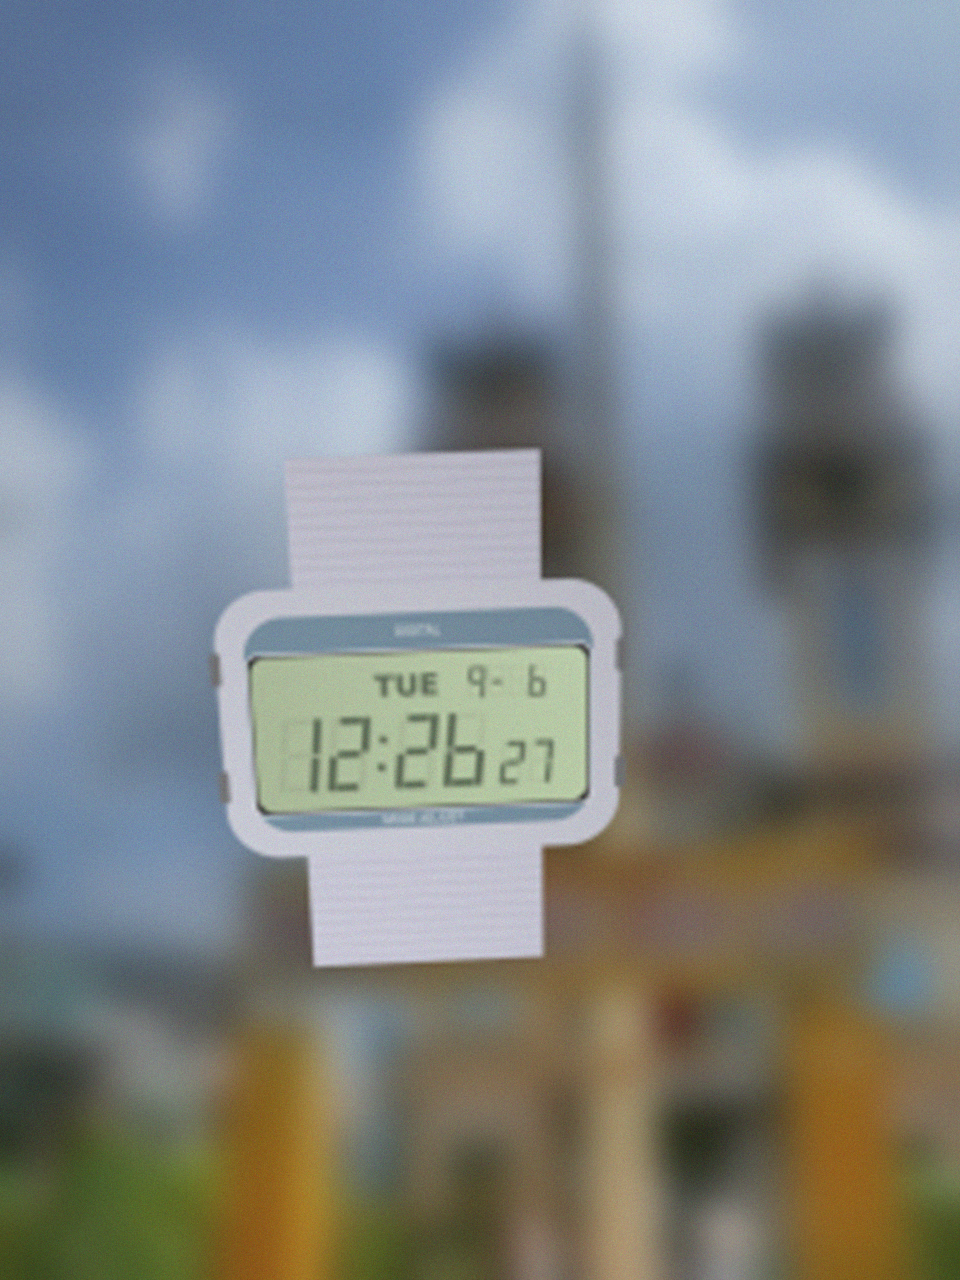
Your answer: **12:26:27**
